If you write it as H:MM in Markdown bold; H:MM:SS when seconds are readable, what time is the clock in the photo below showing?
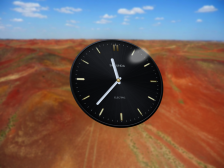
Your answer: **11:37**
